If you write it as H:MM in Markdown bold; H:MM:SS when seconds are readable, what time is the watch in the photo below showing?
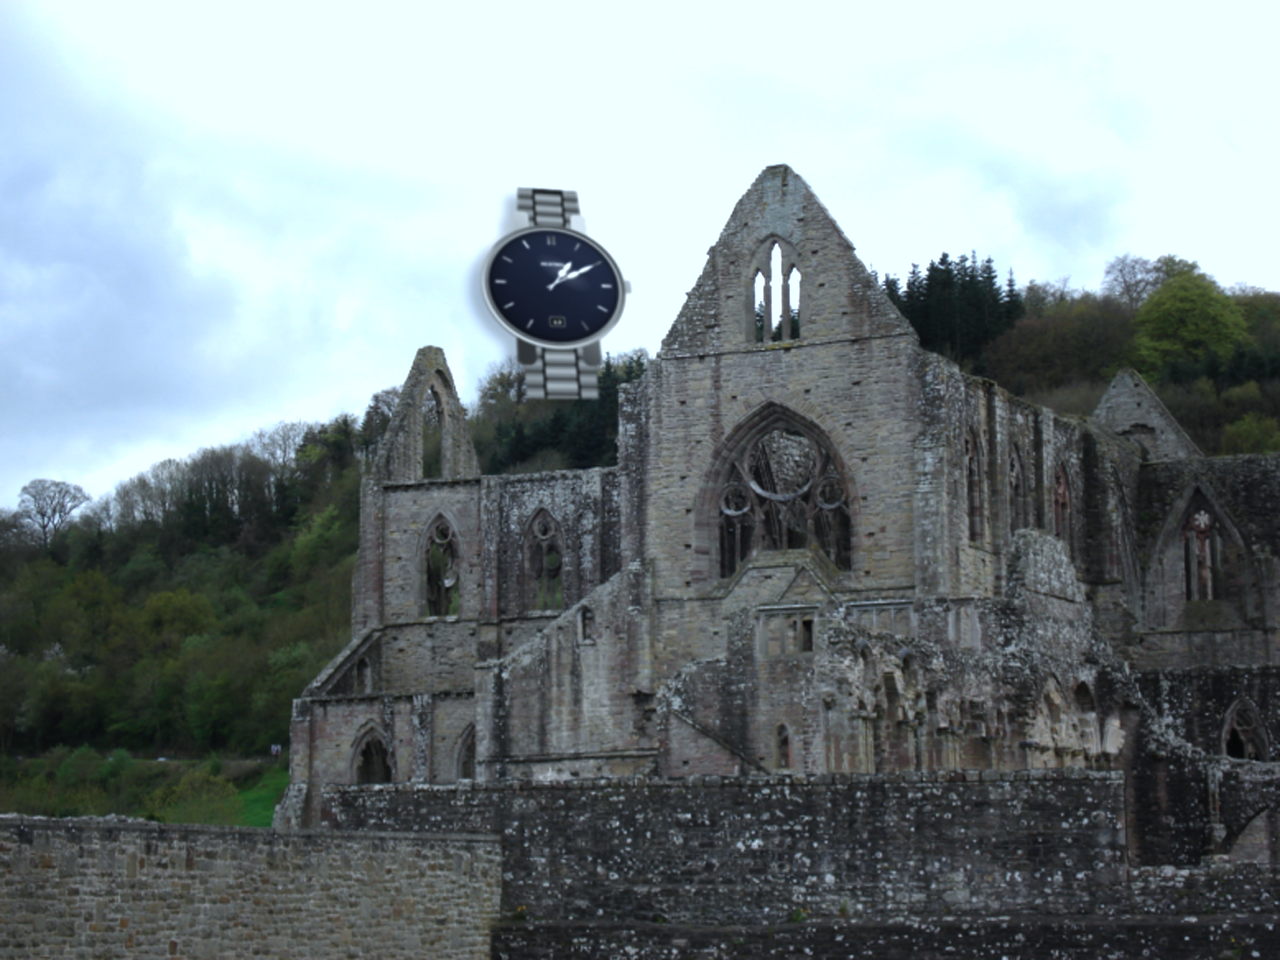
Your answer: **1:10**
